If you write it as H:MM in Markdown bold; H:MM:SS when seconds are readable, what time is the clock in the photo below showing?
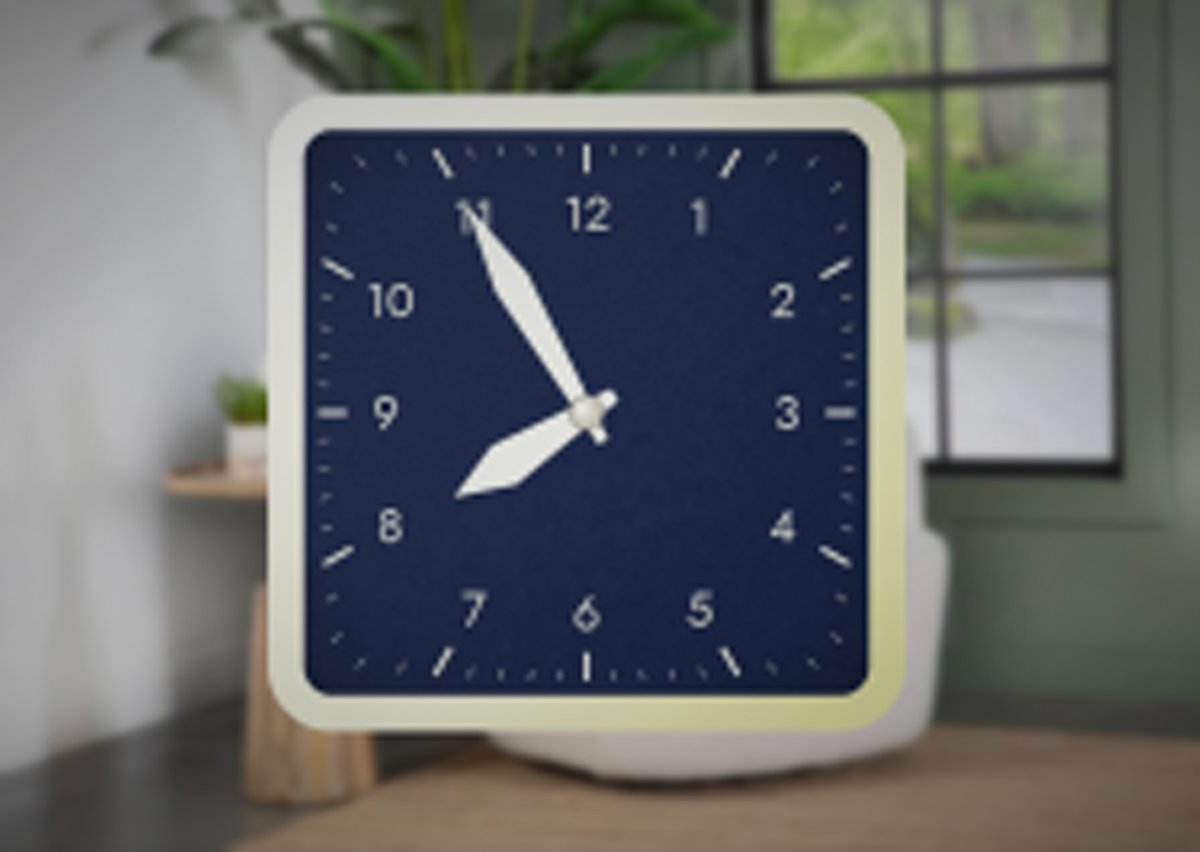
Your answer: **7:55**
